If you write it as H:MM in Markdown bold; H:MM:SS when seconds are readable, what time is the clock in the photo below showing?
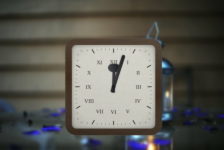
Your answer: **12:03**
